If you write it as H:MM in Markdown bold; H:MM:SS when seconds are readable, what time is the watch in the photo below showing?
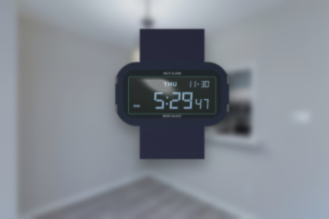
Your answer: **5:29:47**
